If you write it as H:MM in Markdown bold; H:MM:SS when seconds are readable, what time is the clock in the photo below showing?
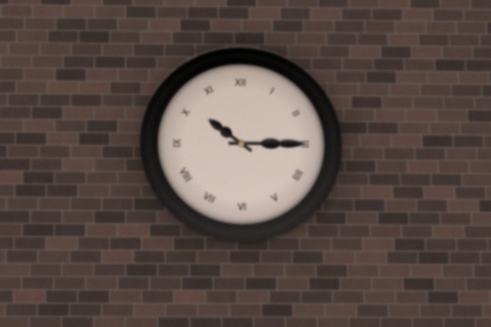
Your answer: **10:15**
